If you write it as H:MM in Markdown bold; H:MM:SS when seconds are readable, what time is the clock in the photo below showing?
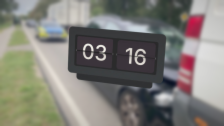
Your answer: **3:16**
